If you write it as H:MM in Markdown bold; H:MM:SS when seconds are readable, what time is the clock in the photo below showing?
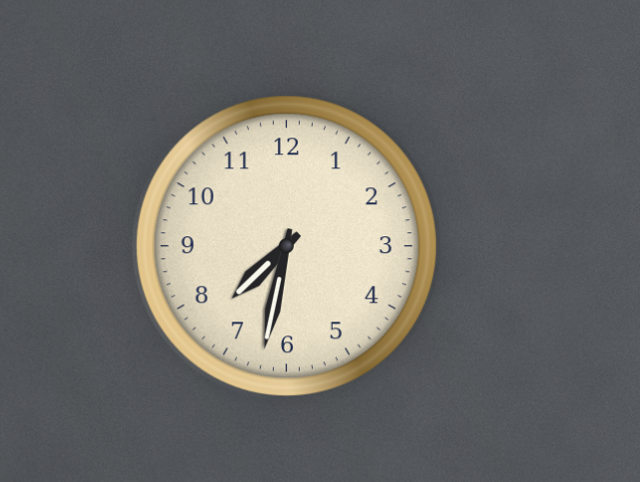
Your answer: **7:32**
